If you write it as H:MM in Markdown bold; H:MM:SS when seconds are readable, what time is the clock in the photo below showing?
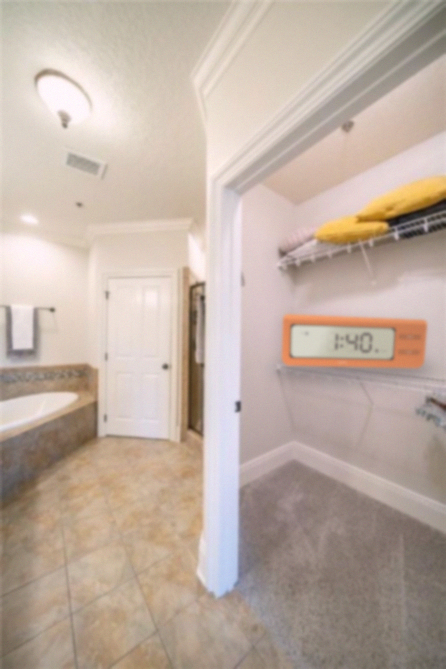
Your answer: **1:40**
